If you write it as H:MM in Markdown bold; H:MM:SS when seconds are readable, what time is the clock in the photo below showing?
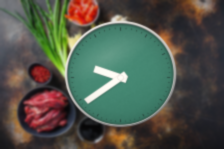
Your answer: **9:39**
